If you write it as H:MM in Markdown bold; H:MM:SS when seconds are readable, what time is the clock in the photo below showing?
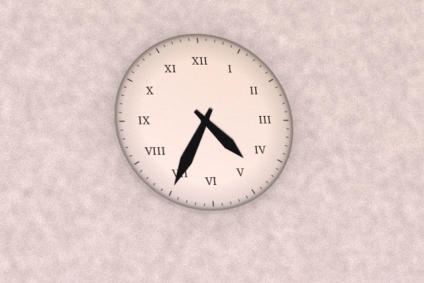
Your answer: **4:35**
